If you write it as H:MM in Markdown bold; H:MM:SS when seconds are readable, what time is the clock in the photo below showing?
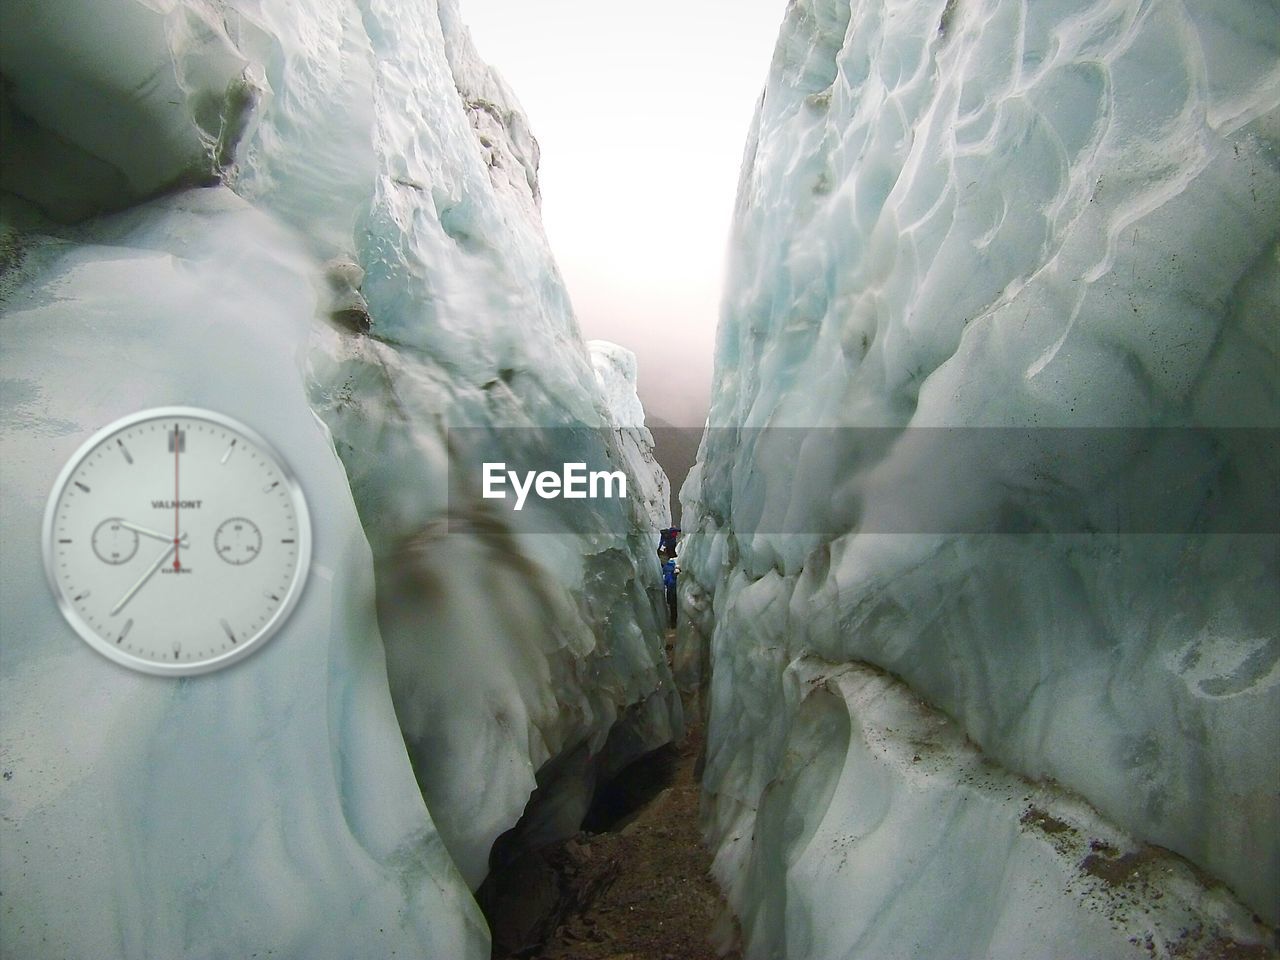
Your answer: **9:37**
